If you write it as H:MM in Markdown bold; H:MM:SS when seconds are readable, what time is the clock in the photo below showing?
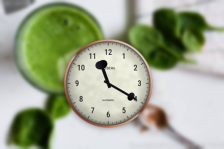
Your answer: **11:20**
